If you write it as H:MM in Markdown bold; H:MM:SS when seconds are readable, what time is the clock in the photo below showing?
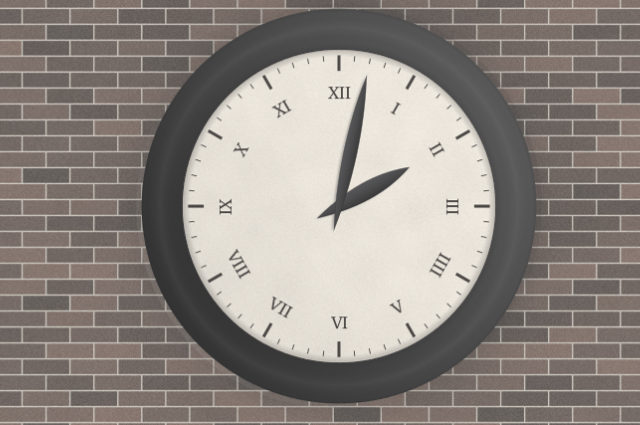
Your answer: **2:02**
